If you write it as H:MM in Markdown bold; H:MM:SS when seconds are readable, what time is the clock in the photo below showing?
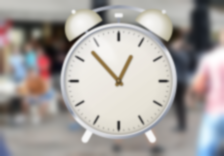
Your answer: **12:53**
